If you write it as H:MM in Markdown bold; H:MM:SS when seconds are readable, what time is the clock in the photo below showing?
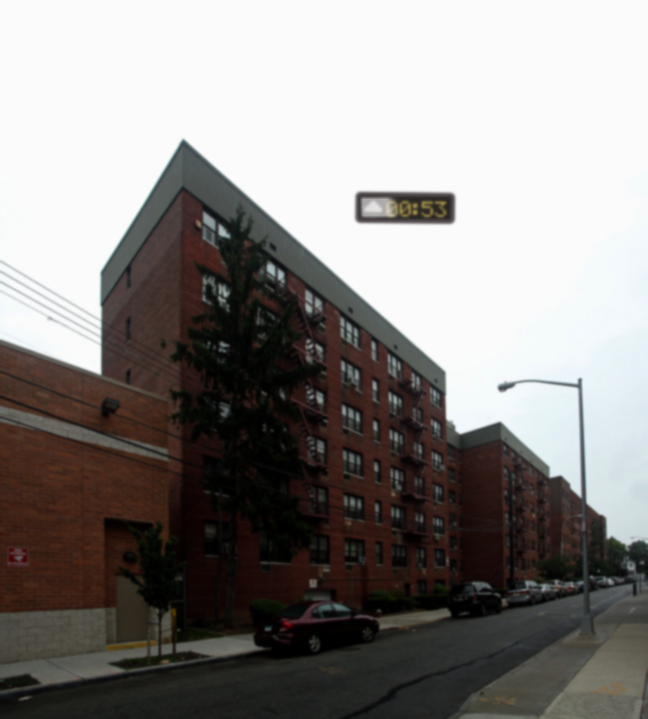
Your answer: **0:53**
